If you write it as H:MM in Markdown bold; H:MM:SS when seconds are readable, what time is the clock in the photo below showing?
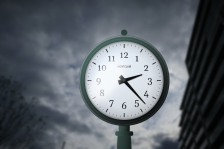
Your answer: **2:23**
